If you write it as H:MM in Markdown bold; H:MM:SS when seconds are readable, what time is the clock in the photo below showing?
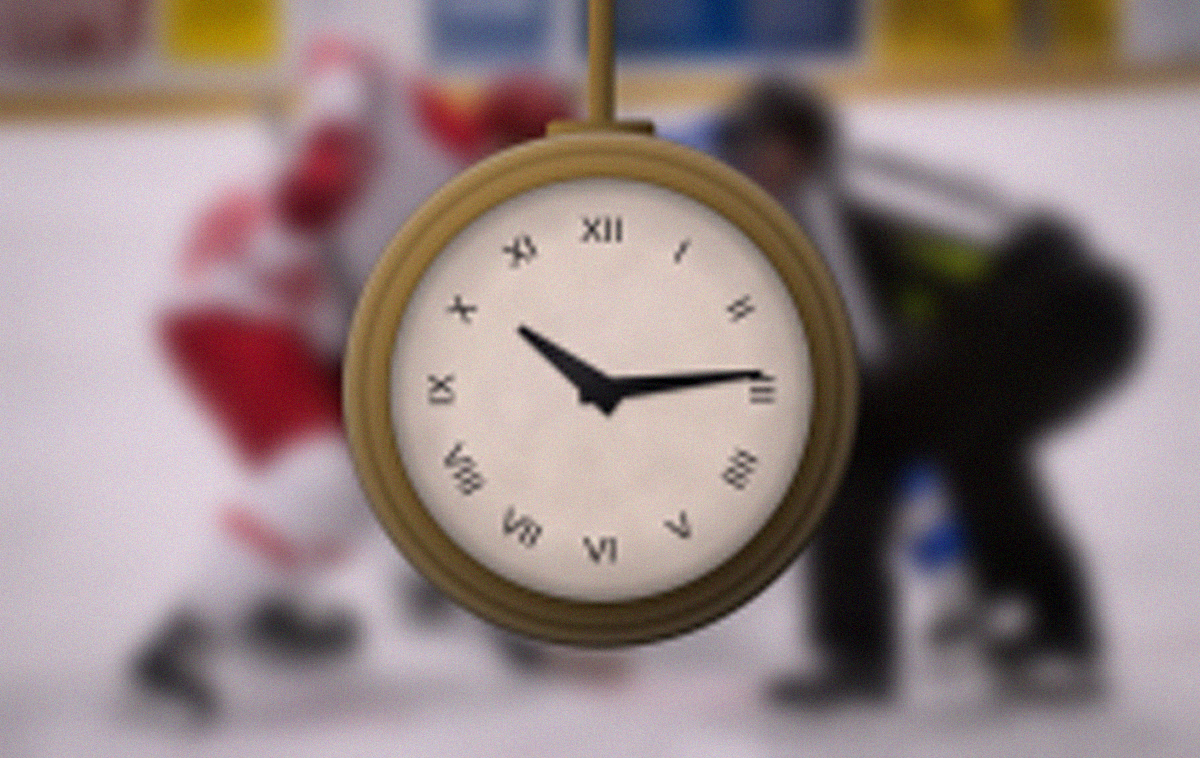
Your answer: **10:14**
